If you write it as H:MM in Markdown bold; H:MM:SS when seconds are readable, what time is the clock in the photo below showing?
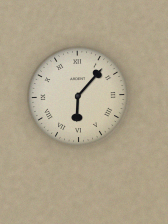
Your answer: **6:07**
